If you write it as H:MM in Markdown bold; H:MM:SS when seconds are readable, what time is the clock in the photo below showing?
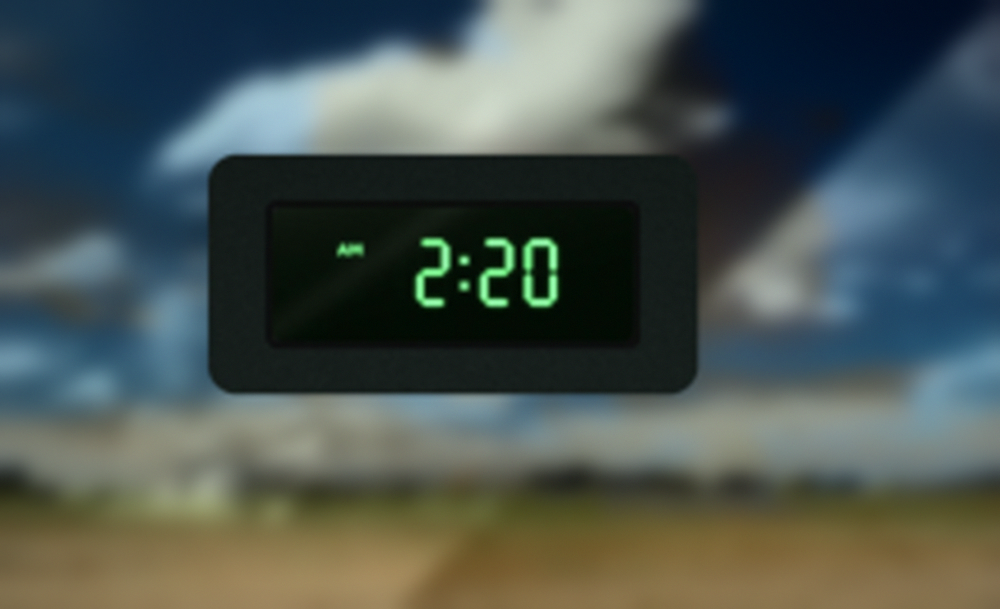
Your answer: **2:20**
